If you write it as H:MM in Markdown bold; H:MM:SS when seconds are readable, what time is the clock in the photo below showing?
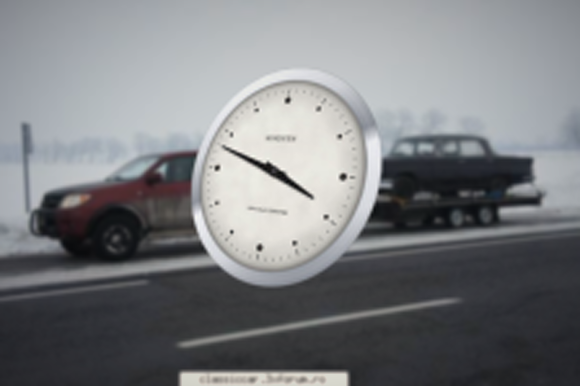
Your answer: **3:48**
